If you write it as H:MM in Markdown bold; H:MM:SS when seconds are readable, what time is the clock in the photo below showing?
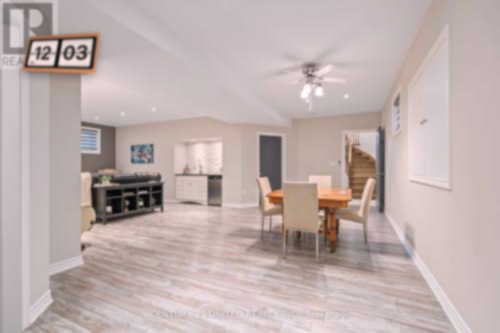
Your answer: **12:03**
